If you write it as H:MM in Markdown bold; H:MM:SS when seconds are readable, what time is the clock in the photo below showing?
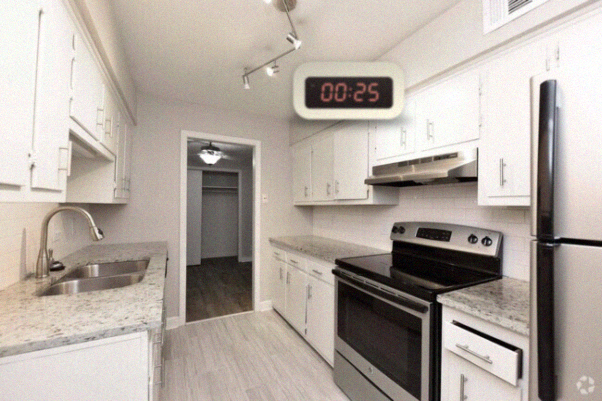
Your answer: **0:25**
